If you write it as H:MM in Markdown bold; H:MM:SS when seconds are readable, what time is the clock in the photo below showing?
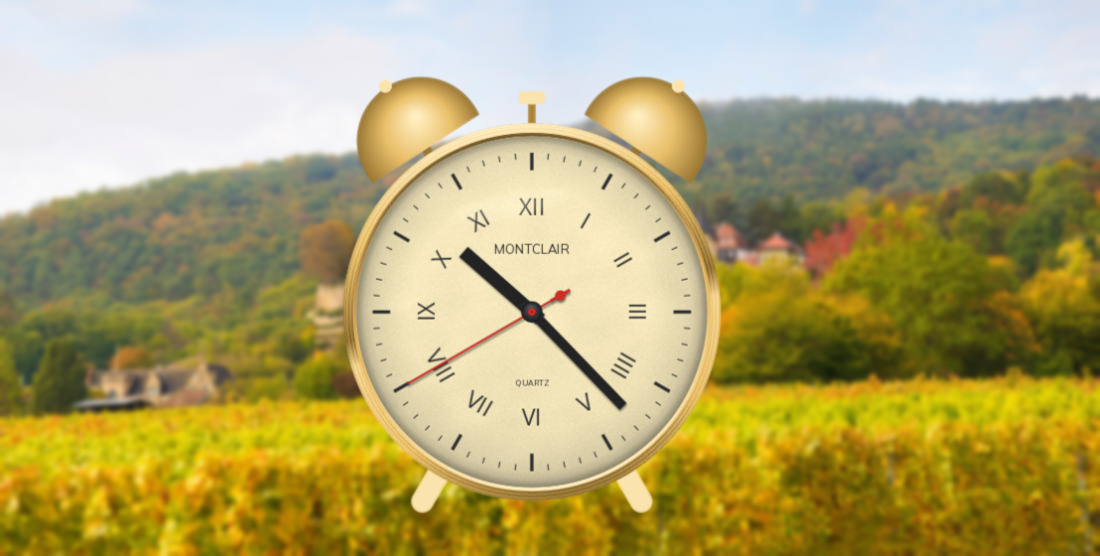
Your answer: **10:22:40**
